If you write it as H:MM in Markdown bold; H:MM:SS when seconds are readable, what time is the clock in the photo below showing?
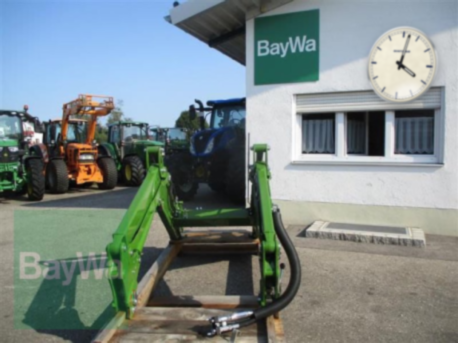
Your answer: **4:02**
